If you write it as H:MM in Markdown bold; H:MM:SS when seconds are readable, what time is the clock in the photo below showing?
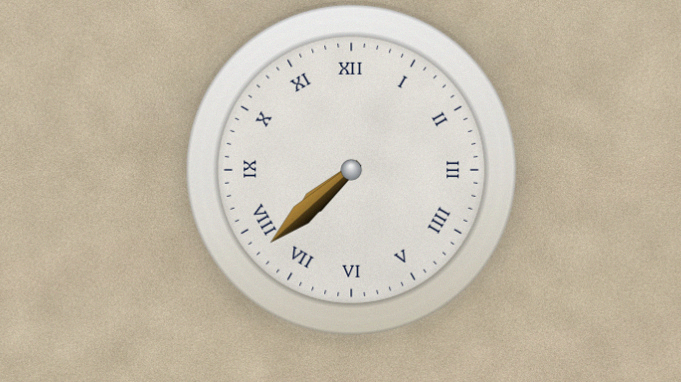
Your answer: **7:38**
